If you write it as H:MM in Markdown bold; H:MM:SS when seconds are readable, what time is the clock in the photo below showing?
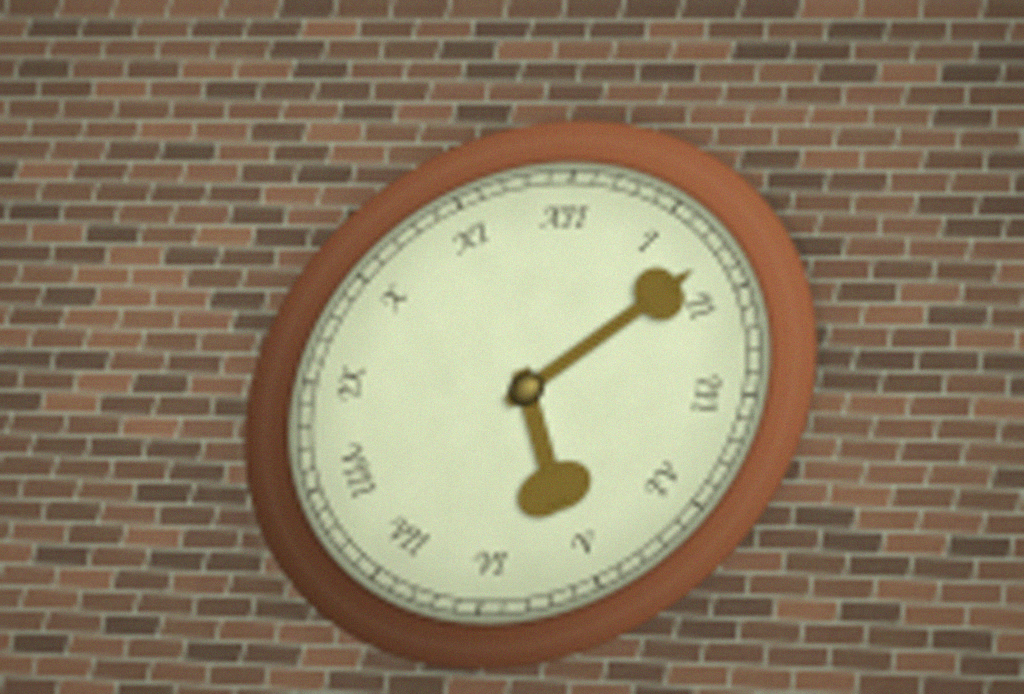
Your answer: **5:08**
